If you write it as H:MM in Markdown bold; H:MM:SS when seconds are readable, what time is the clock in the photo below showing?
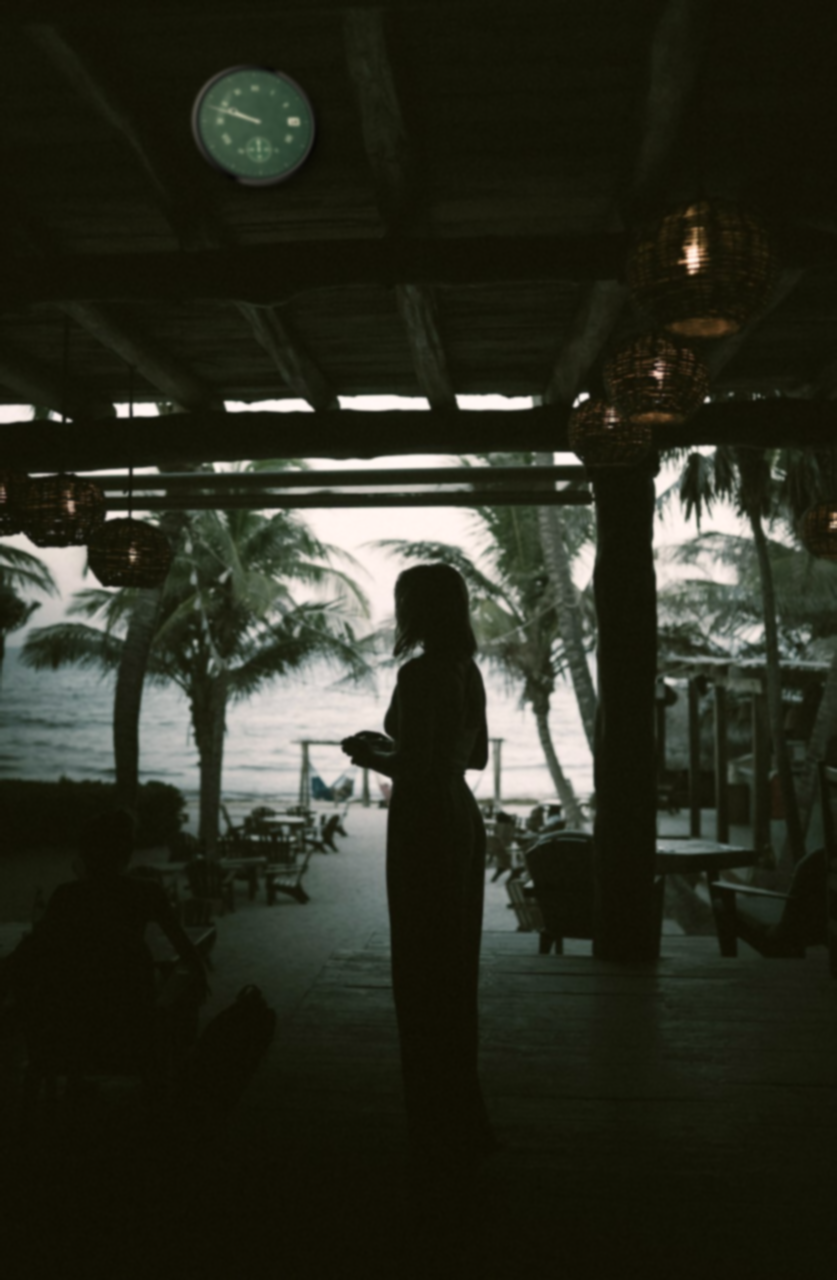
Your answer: **9:48**
